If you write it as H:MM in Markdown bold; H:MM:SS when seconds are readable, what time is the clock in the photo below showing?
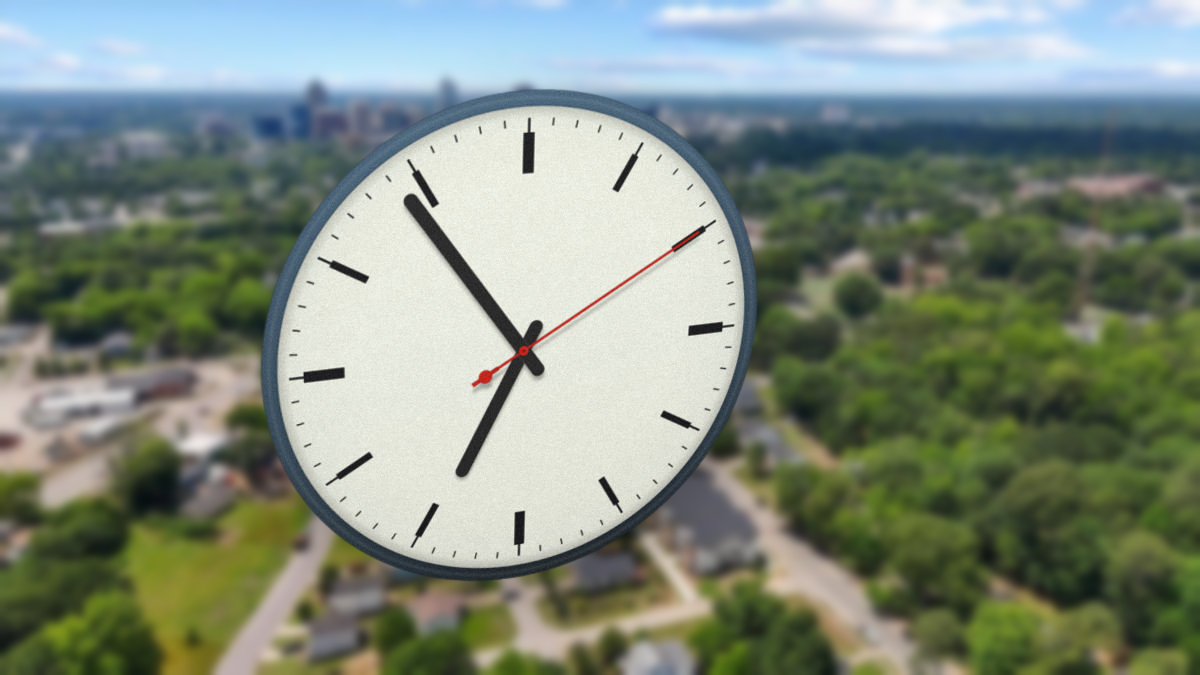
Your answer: **6:54:10**
